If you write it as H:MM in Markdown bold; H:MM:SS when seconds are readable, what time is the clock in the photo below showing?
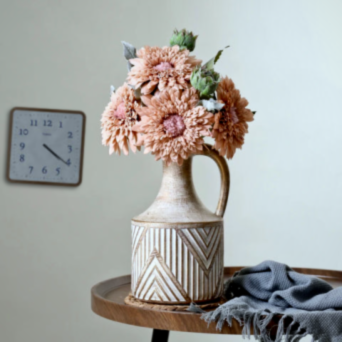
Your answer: **4:21**
